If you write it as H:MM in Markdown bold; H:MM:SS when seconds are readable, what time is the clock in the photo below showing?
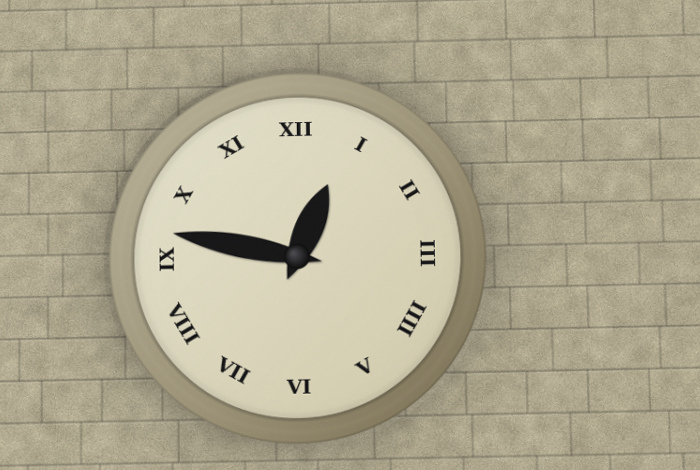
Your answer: **12:47**
